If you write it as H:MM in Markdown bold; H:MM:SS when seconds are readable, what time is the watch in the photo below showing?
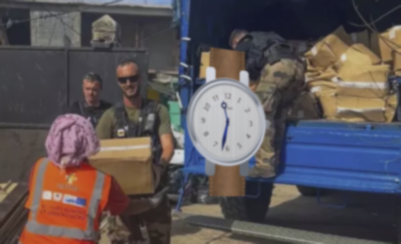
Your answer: **11:32**
